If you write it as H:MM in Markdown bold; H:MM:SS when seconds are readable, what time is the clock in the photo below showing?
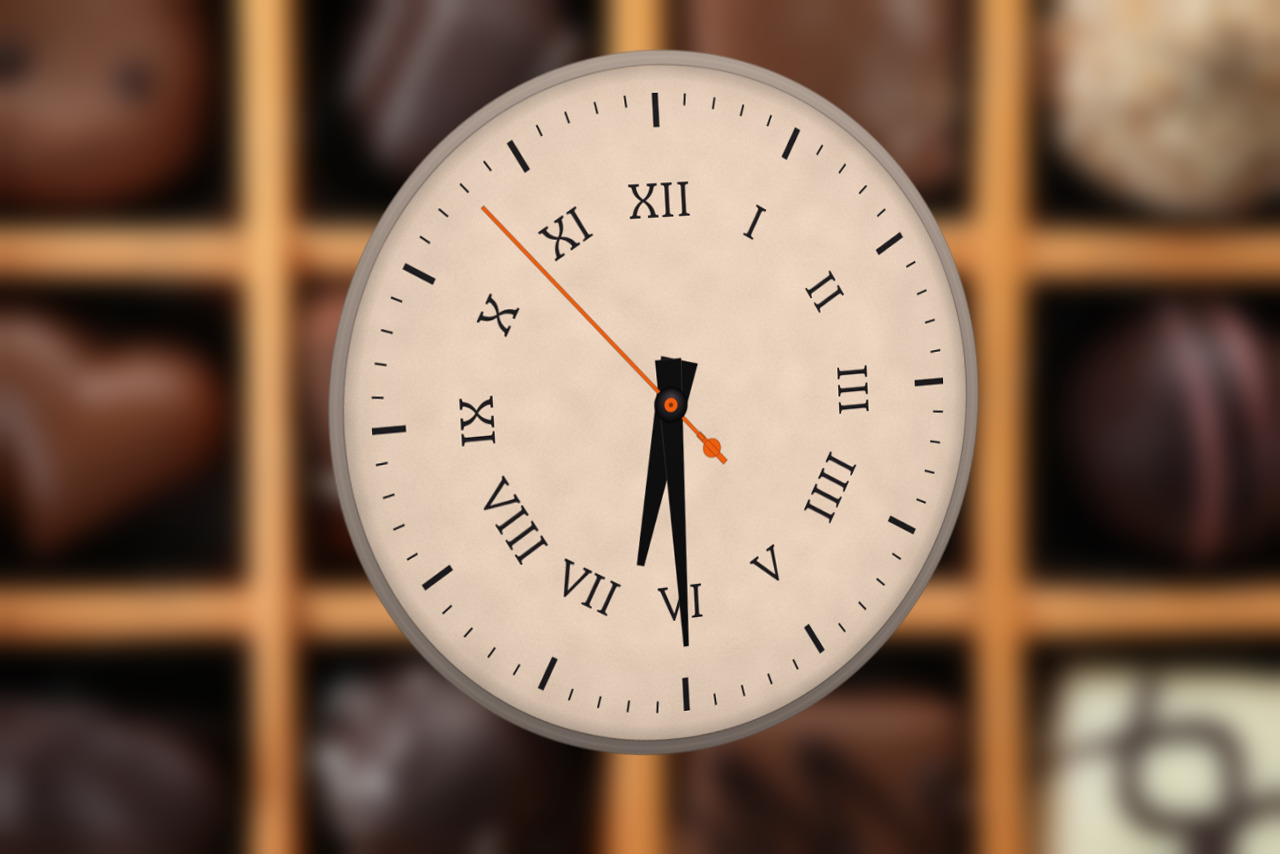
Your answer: **6:29:53**
